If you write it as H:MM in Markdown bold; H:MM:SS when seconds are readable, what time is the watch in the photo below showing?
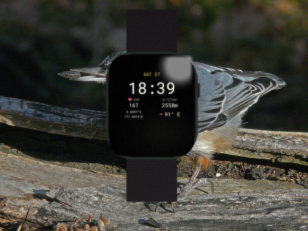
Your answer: **18:39**
